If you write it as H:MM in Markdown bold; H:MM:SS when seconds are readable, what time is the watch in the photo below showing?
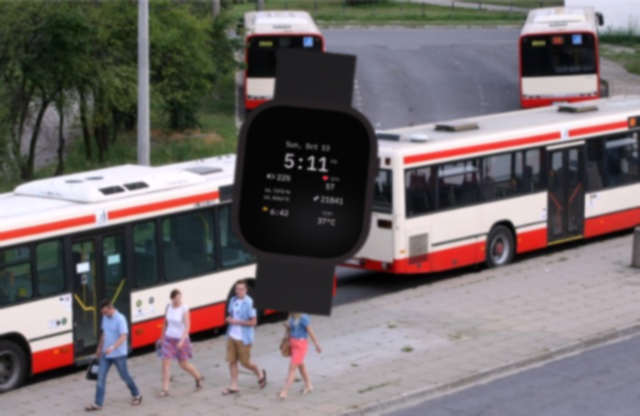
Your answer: **5:11**
